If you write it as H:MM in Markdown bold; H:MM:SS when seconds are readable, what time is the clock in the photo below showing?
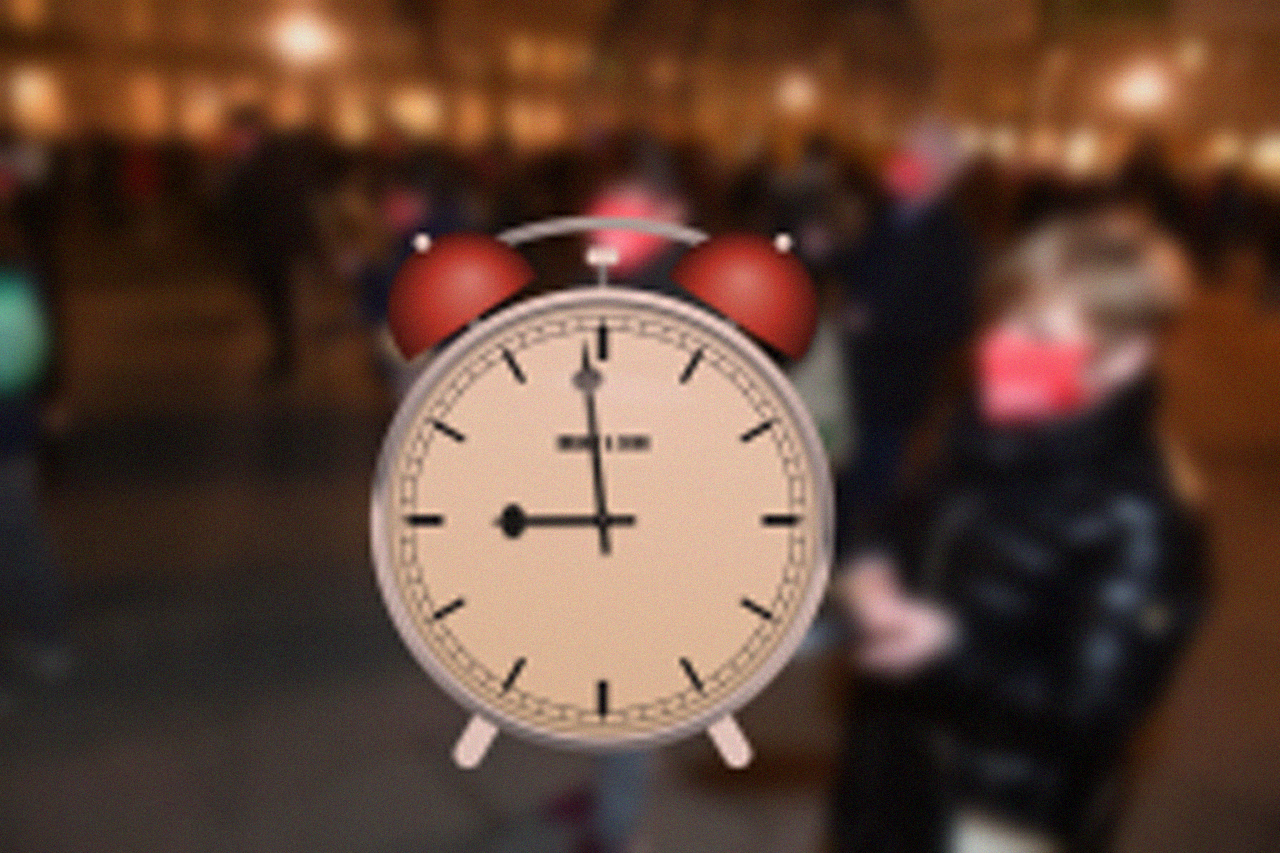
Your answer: **8:59**
